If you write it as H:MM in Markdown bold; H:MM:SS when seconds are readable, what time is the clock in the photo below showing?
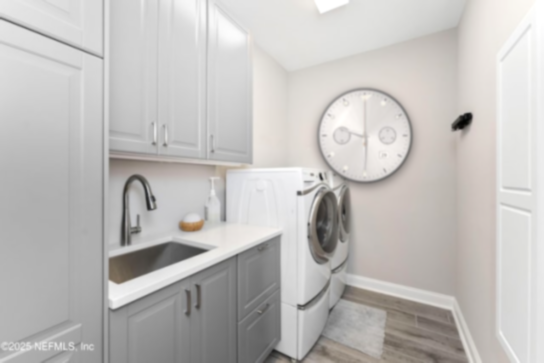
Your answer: **9:30**
